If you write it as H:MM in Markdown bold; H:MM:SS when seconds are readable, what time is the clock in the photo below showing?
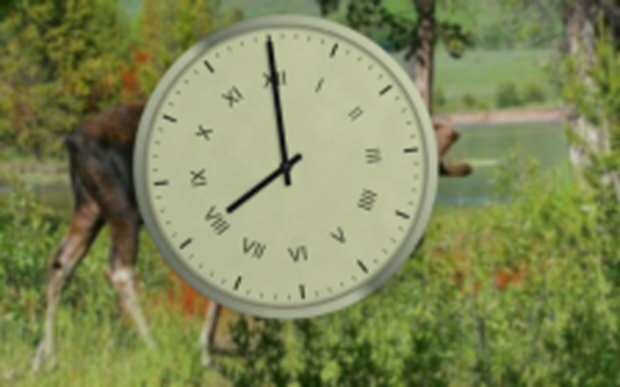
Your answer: **8:00**
